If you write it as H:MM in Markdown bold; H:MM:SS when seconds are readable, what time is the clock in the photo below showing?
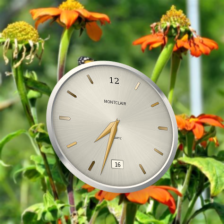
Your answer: **7:33**
